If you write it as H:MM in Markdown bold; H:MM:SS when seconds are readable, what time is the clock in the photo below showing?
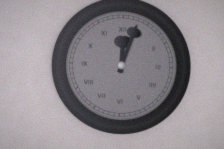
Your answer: **12:03**
